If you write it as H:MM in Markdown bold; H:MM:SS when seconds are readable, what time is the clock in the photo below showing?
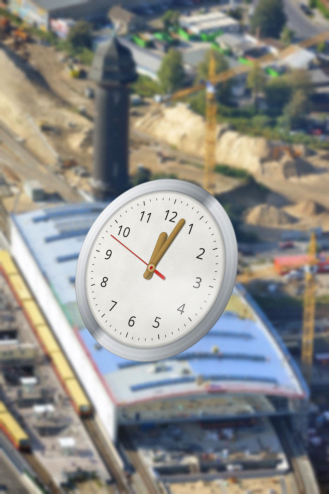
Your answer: **12:02:48**
